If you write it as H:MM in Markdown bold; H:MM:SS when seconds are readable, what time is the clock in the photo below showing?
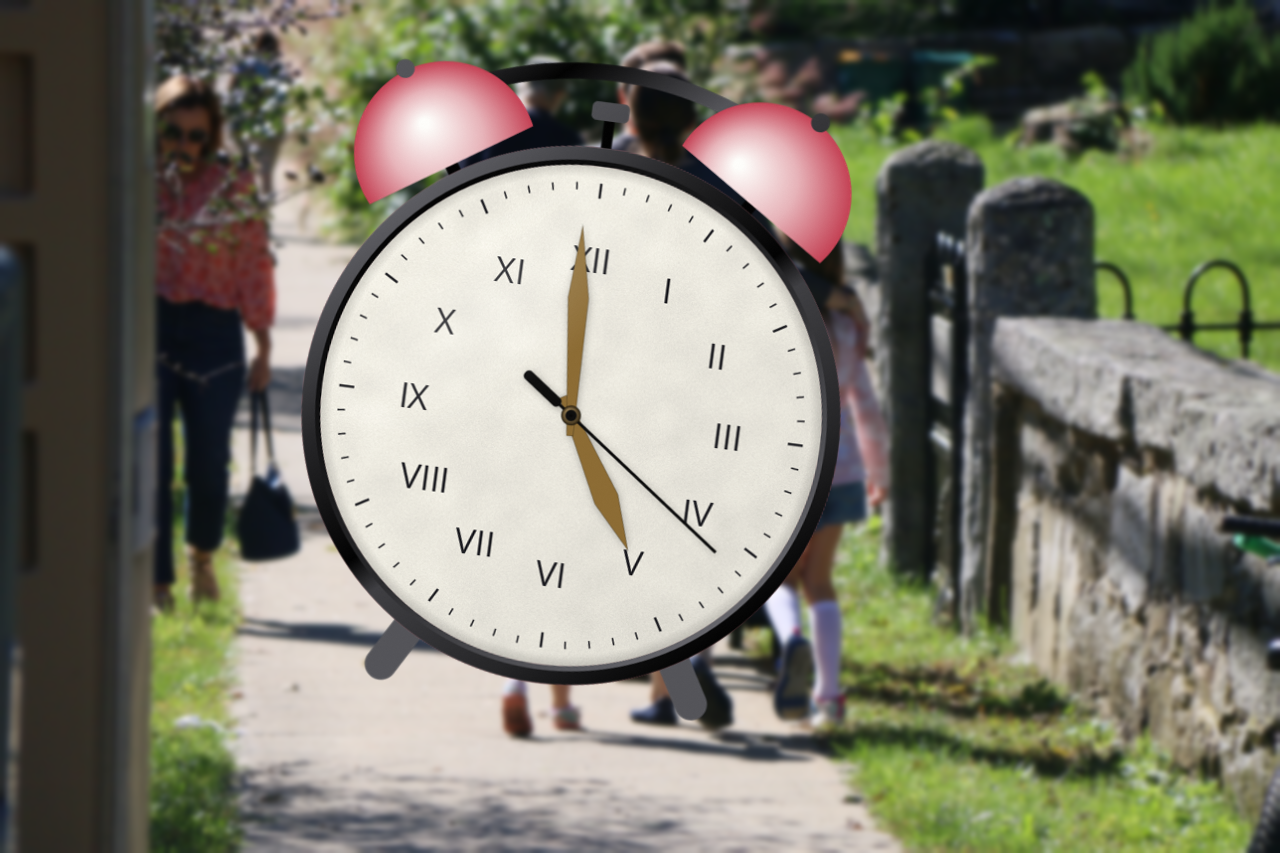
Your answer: **4:59:21**
